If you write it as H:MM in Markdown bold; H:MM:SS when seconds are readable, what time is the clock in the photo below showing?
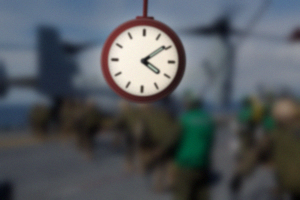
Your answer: **4:09**
